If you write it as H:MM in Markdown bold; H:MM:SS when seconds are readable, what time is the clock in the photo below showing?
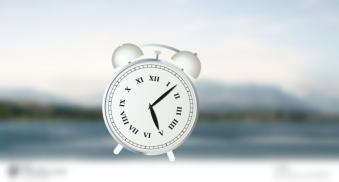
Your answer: **5:07**
